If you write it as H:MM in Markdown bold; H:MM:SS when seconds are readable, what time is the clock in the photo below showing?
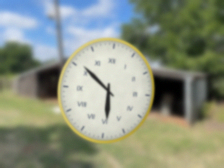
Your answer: **5:51**
